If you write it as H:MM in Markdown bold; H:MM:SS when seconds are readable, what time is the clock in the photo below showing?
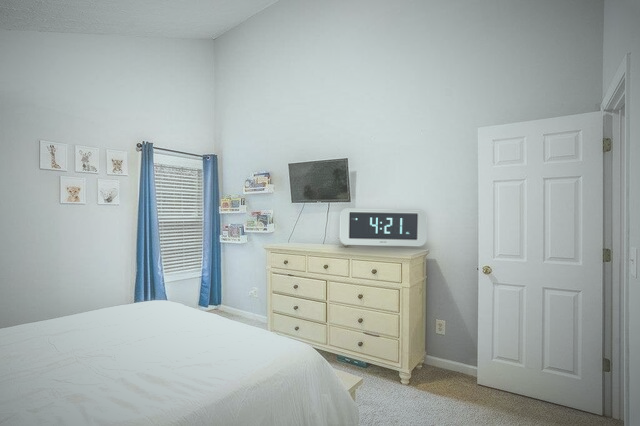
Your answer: **4:21**
